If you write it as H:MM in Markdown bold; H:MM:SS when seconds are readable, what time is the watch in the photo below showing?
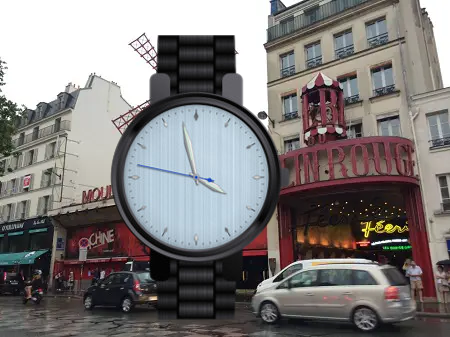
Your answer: **3:57:47**
